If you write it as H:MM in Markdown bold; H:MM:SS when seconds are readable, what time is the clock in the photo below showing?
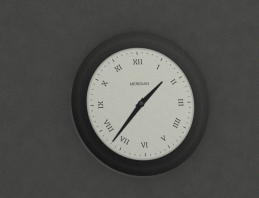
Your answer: **1:37**
